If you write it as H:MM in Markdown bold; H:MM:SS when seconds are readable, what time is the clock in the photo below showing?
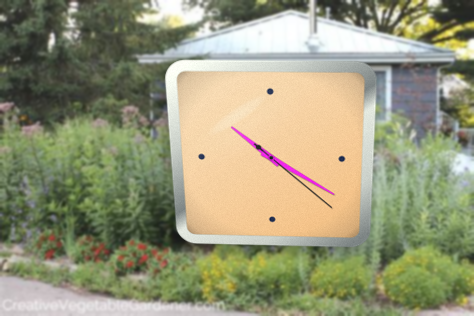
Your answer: **10:20:22**
